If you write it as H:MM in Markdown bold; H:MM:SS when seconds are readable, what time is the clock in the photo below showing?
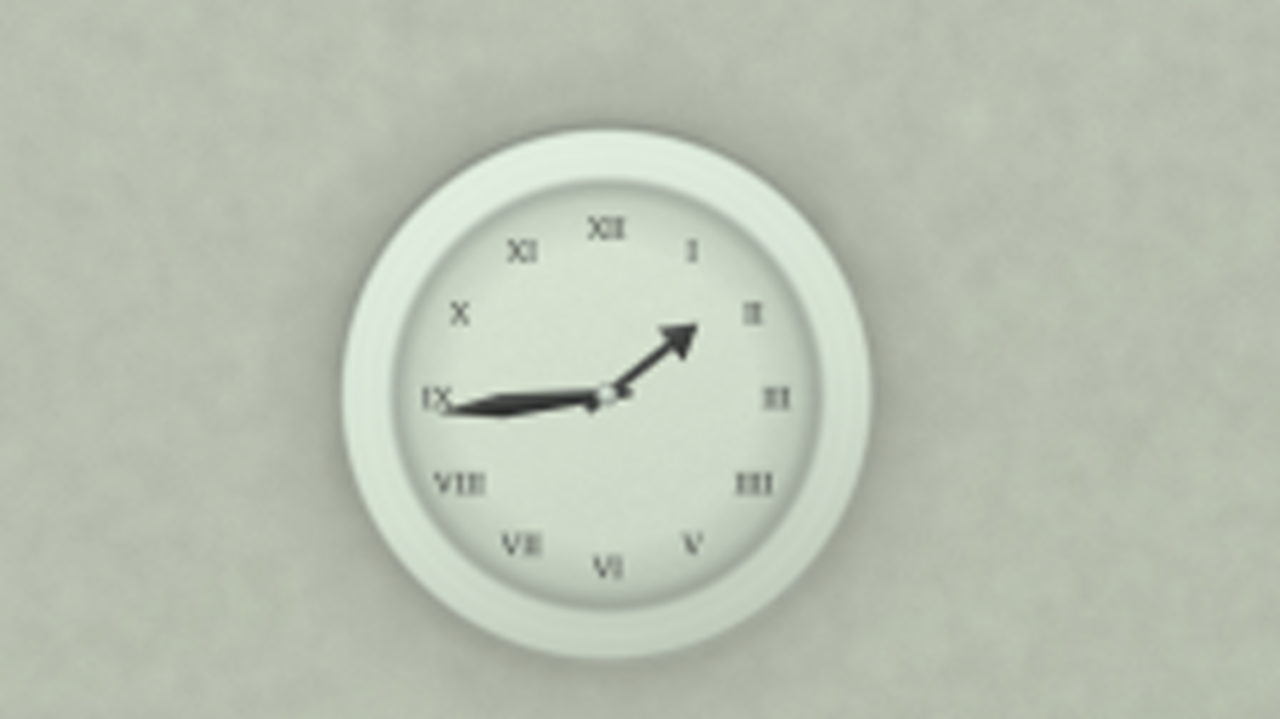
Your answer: **1:44**
